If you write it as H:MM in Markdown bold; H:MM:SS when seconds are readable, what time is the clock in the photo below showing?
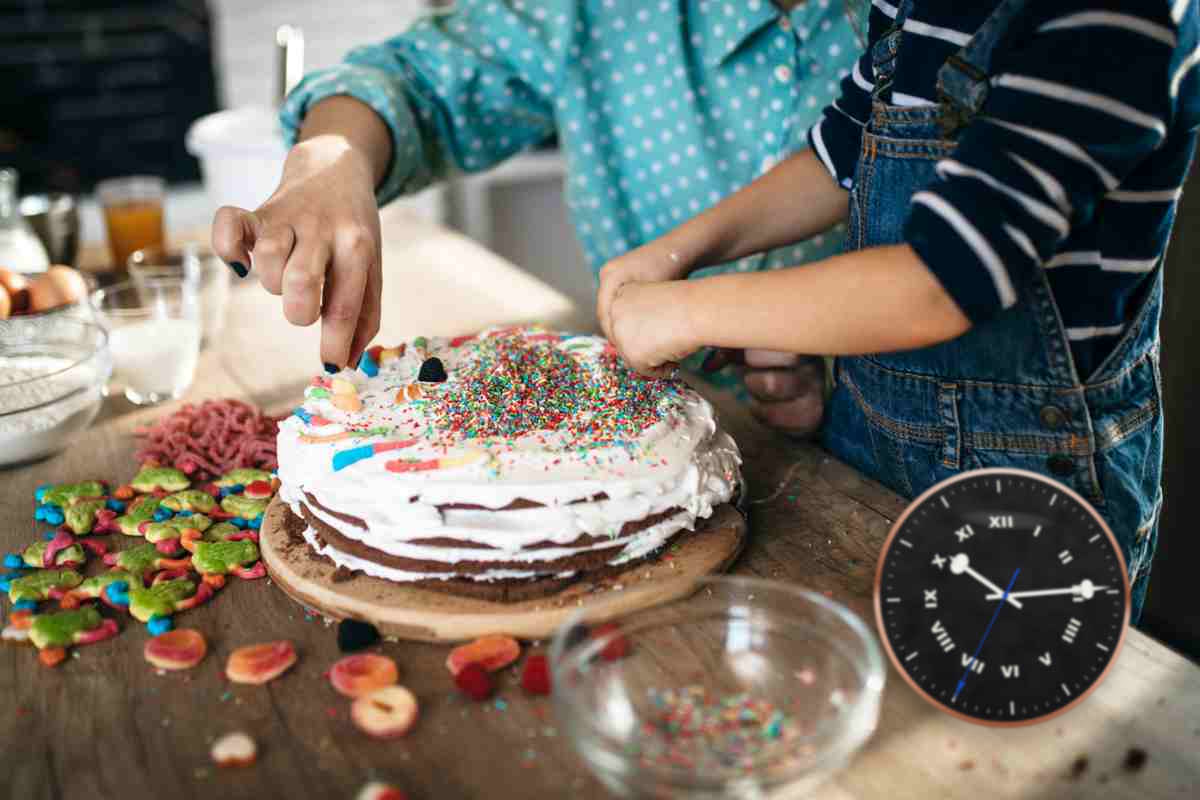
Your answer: **10:14:35**
